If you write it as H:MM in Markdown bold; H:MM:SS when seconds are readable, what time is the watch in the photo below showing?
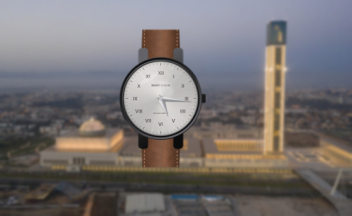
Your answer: **5:16**
